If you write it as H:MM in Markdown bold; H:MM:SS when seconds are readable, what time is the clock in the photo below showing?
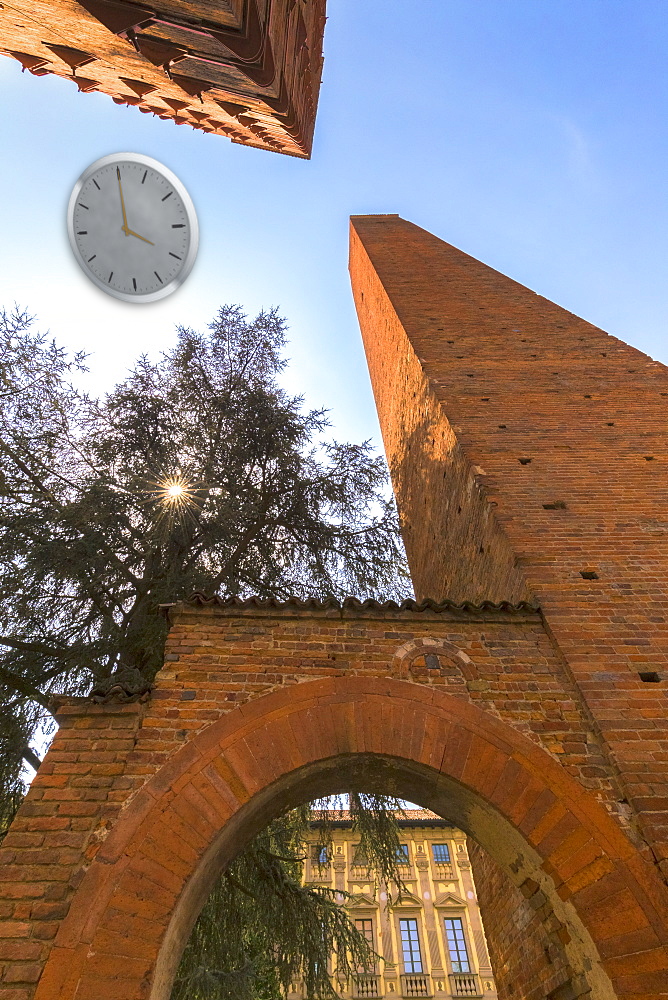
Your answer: **4:00**
